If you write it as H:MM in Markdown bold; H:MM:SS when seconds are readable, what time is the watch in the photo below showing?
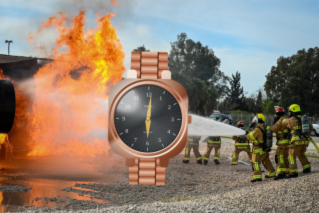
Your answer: **6:01**
